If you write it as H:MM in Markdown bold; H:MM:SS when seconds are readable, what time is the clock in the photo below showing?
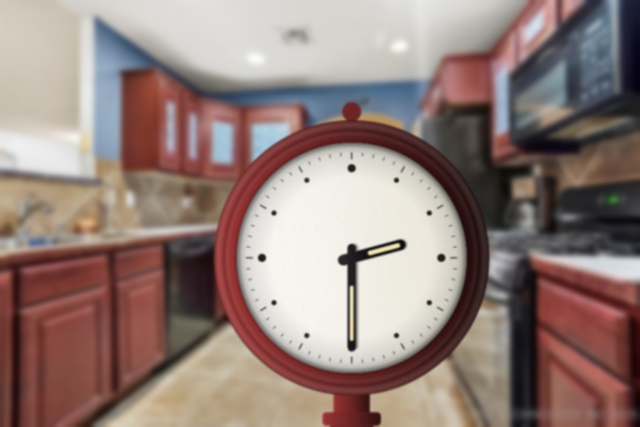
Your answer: **2:30**
